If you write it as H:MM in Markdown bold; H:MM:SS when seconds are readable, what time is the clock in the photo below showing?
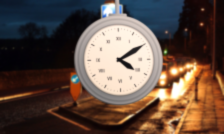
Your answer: **4:10**
